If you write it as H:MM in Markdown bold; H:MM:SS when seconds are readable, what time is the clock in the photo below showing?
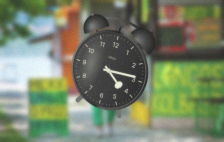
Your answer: **4:14**
